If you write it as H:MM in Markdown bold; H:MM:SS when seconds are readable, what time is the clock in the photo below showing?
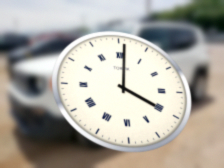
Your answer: **4:01**
